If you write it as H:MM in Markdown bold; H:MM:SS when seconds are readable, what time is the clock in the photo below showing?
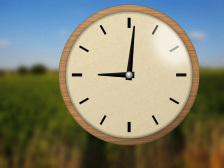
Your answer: **9:01**
